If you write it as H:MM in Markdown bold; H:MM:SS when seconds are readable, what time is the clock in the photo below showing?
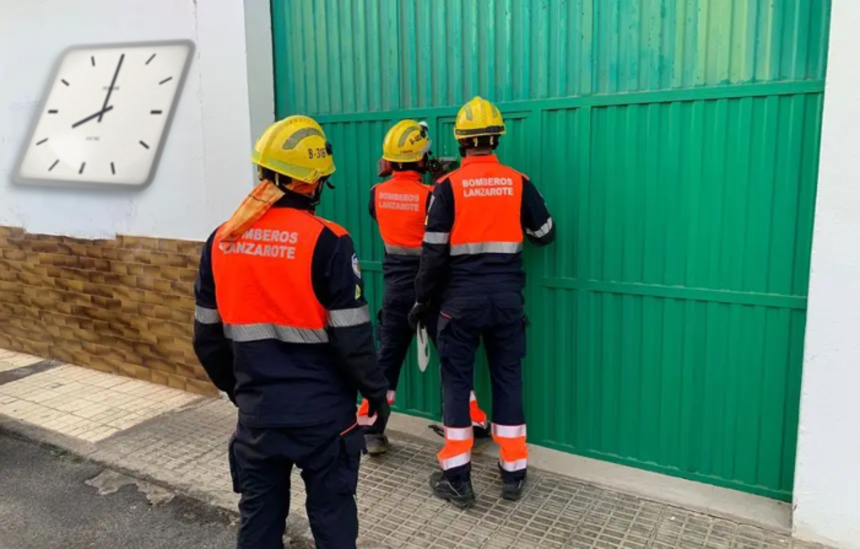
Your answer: **8:00**
